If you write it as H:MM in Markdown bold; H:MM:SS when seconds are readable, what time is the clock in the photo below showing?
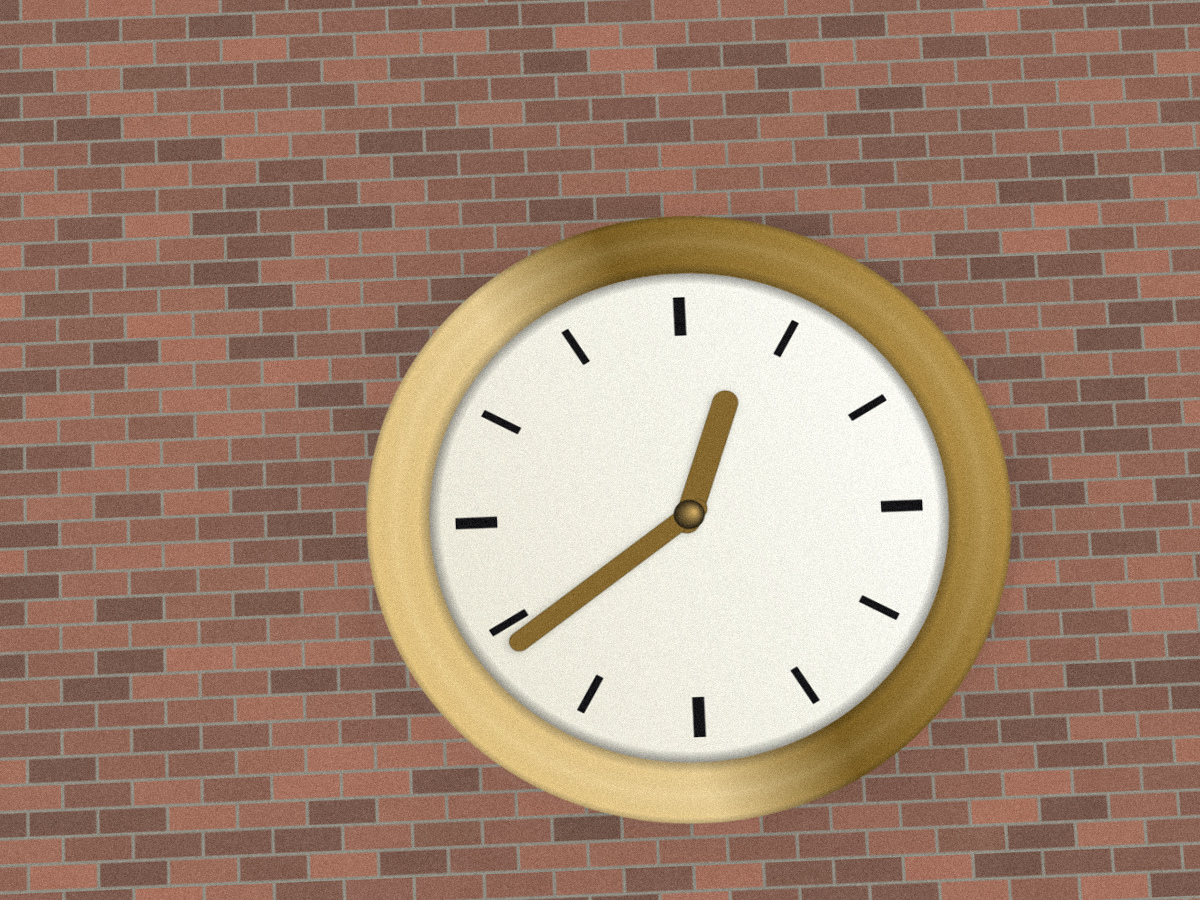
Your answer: **12:39**
